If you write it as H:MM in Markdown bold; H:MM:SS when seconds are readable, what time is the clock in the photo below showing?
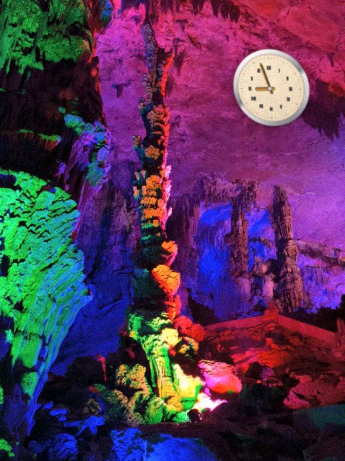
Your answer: **8:57**
